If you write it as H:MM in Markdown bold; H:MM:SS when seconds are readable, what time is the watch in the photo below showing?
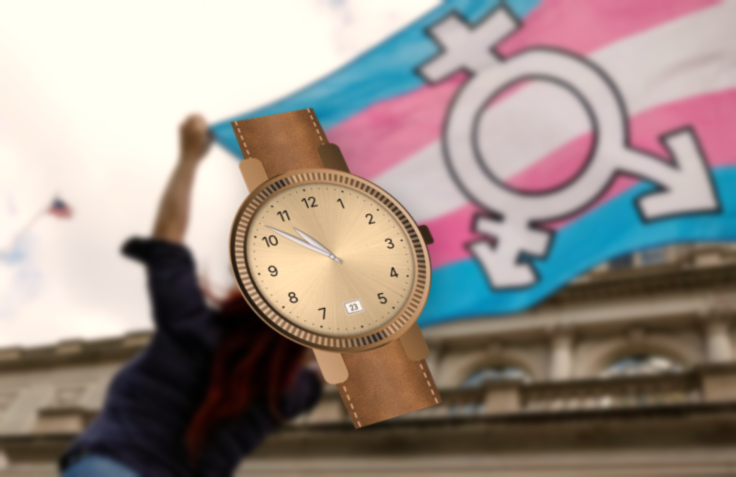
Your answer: **10:52**
